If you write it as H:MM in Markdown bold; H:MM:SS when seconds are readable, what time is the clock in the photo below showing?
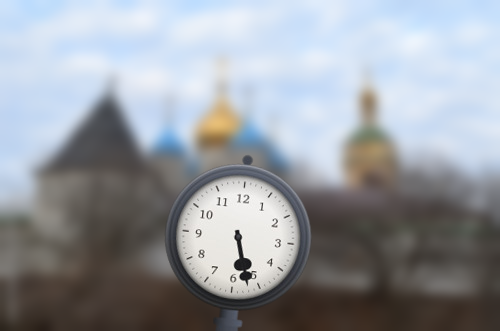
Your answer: **5:27**
